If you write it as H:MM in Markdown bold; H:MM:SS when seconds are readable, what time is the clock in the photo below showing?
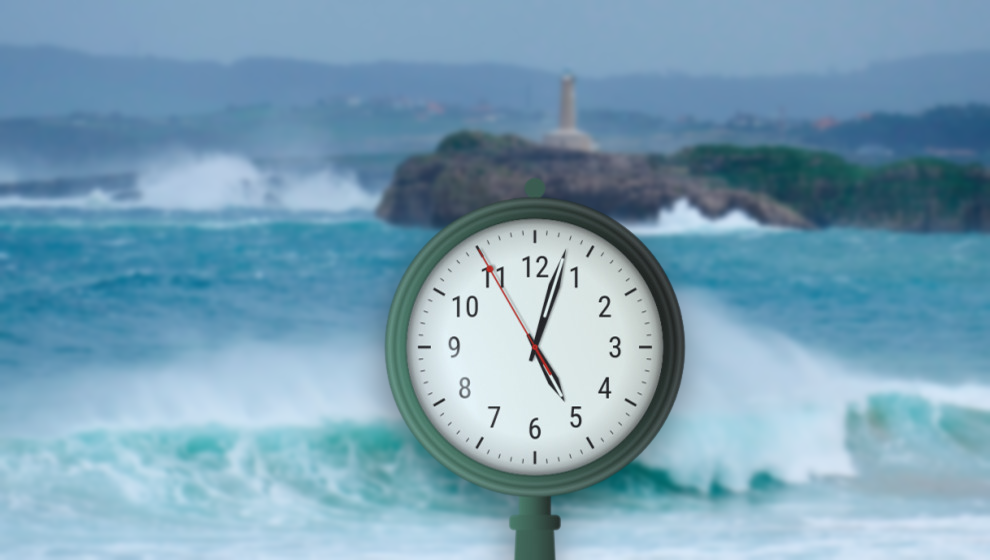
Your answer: **5:02:55**
